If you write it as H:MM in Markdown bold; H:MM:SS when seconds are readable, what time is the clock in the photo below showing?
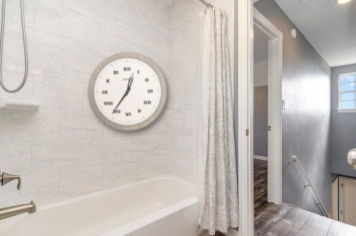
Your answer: **12:36**
